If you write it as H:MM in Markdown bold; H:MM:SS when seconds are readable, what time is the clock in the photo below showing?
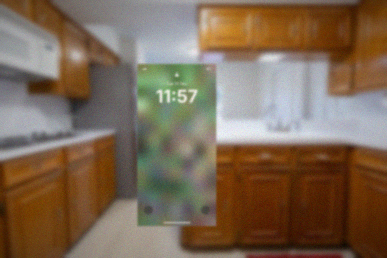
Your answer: **11:57**
